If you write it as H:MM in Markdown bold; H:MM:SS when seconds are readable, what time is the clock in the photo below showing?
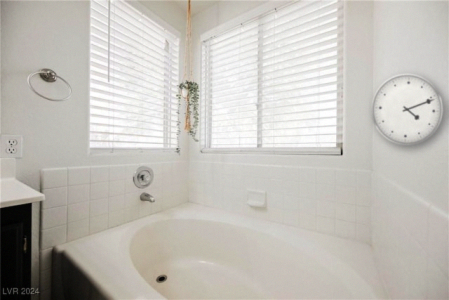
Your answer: **4:11**
